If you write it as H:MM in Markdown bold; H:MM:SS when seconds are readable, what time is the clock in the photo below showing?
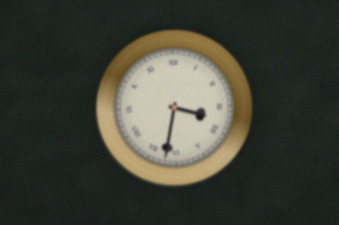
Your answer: **3:32**
